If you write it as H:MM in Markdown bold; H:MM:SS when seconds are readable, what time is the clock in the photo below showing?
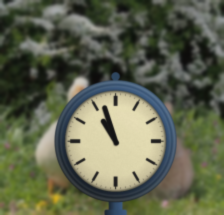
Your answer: **10:57**
